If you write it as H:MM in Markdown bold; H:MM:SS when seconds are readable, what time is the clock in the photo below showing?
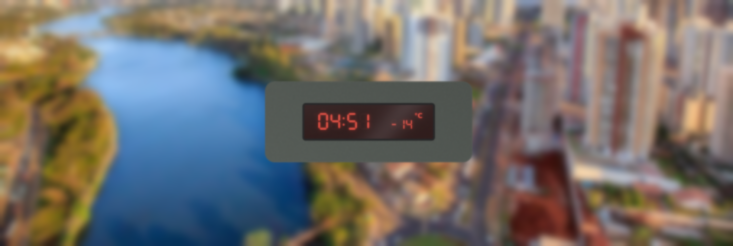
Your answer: **4:51**
